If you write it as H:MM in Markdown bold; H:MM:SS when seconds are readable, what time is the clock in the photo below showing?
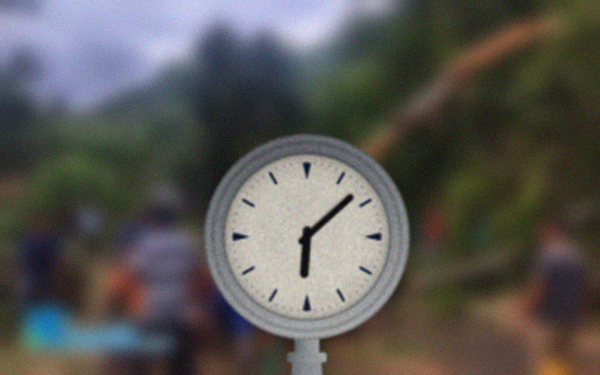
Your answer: **6:08**
